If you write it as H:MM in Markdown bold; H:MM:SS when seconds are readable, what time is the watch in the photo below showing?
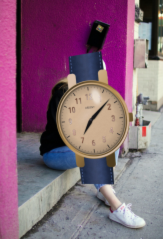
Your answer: **7:08**
